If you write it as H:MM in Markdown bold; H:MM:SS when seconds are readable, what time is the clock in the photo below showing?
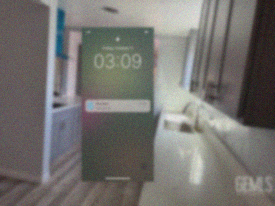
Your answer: **3:09**
